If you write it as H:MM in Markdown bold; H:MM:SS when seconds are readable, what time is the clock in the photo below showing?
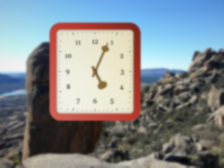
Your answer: **5:04**
